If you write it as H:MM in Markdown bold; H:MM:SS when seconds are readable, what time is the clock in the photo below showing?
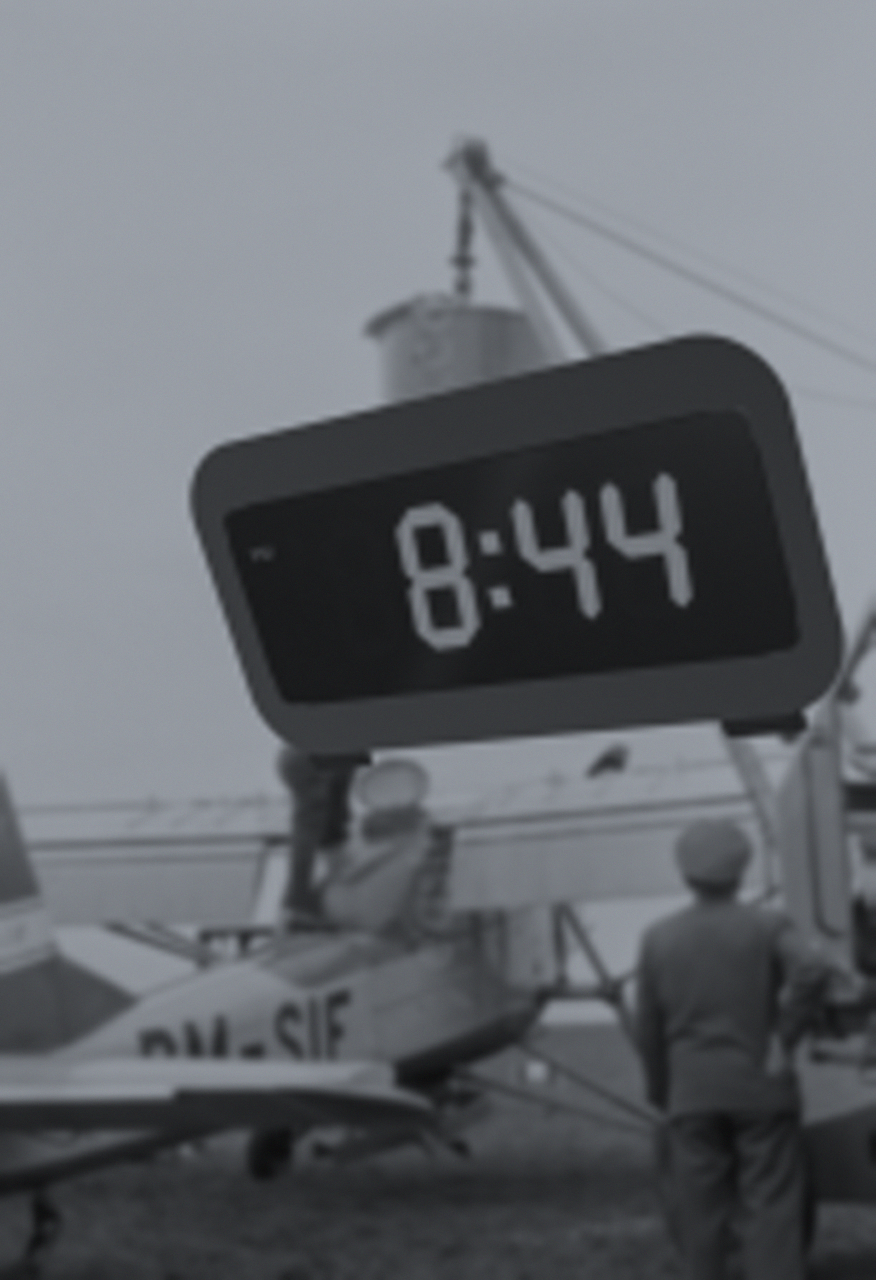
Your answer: **8:44**
